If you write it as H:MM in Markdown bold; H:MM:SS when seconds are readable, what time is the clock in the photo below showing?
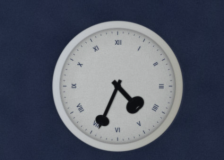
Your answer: **4:34**
